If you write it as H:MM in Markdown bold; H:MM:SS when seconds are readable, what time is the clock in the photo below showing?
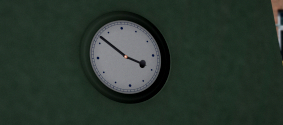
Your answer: **3:52**
